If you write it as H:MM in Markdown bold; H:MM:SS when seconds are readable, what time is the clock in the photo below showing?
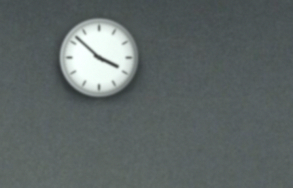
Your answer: **3:52**
